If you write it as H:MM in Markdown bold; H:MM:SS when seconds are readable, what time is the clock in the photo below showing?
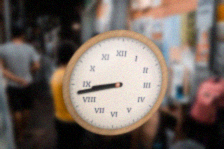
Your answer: **8:43**
